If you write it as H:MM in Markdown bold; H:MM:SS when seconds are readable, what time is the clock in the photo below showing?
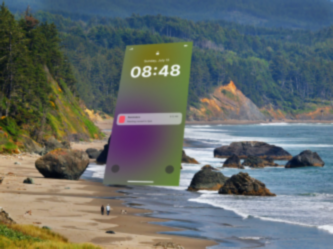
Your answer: **8:48**
